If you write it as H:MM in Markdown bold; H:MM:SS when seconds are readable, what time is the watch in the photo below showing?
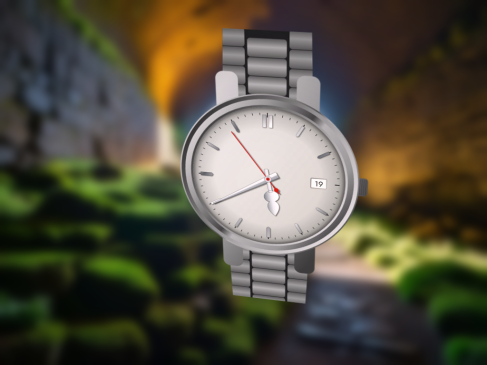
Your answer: **5:39:54**
